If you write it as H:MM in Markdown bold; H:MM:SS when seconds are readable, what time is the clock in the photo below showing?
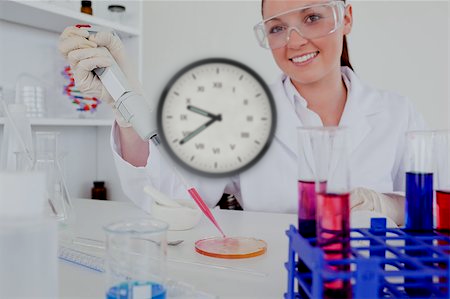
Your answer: **9:39**
